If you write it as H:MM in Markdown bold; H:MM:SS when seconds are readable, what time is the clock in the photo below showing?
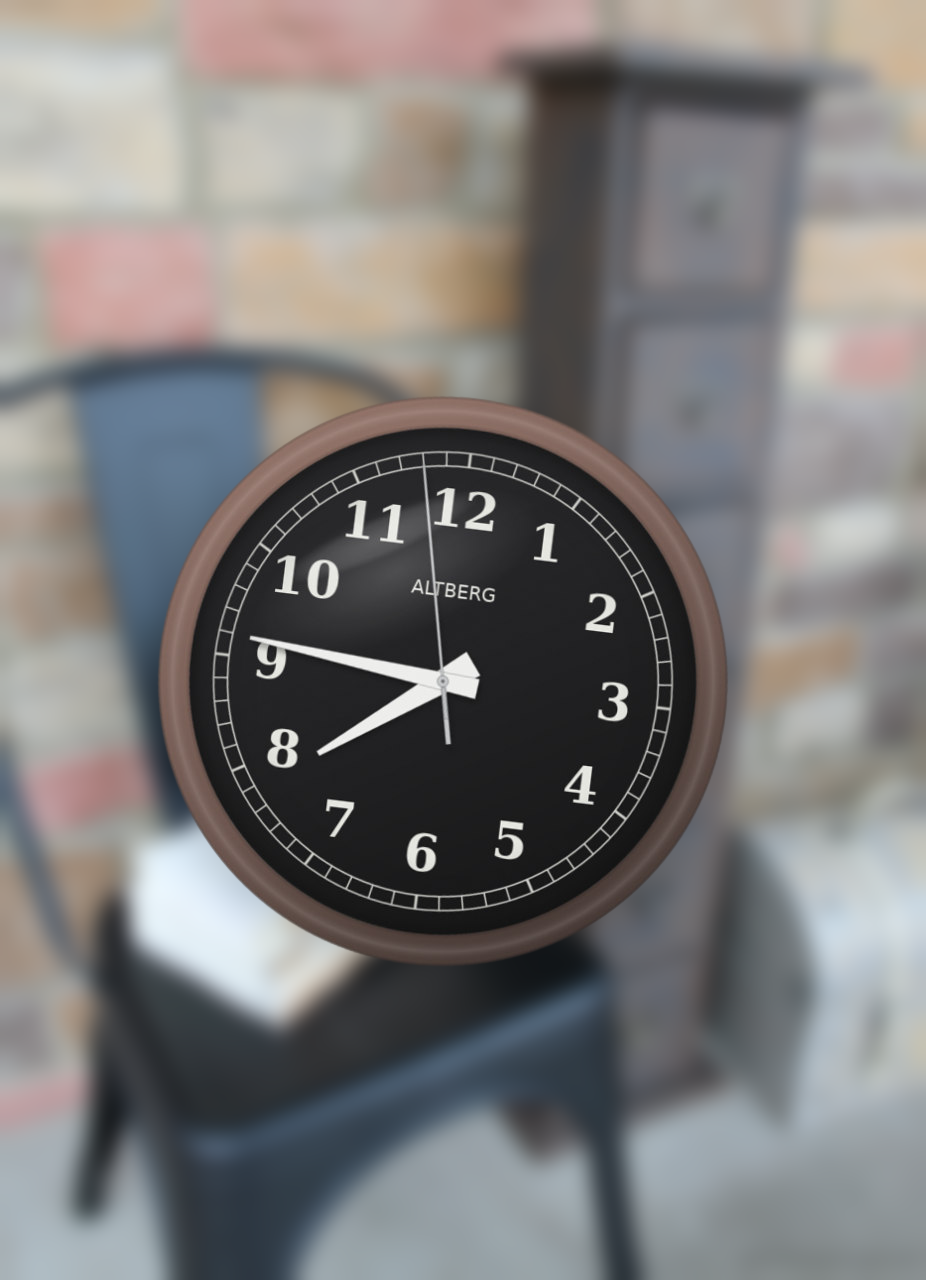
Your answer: **7:45:58**
